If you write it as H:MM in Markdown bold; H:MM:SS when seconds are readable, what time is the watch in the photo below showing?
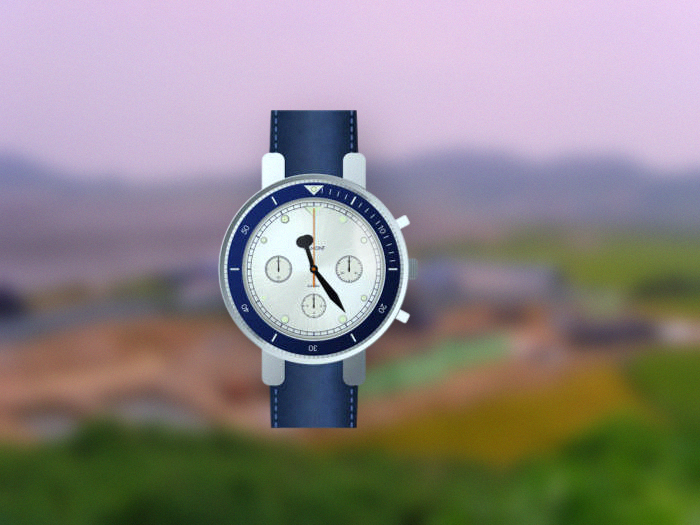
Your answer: **11:24**
